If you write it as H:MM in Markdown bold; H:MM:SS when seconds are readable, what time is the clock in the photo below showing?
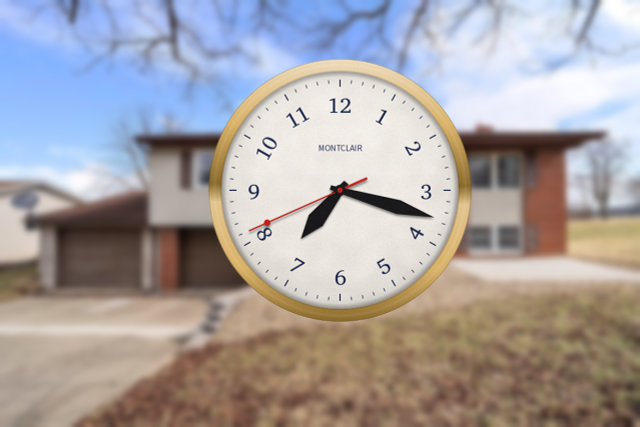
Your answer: **7:17:41**
